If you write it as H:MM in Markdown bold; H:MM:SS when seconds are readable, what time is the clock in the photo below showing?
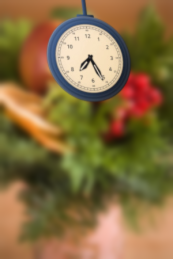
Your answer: **7:26**
